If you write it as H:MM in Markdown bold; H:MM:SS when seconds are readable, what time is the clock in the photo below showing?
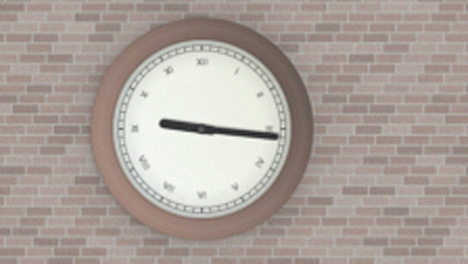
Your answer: **9:16**
